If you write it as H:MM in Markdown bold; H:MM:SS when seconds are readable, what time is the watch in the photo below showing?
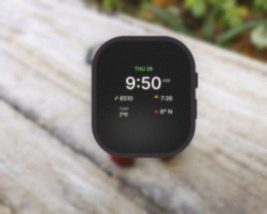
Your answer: **9:50**
